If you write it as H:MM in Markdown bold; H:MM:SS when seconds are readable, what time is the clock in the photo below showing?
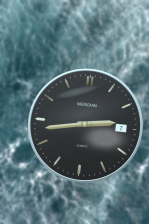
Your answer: **2:43**
